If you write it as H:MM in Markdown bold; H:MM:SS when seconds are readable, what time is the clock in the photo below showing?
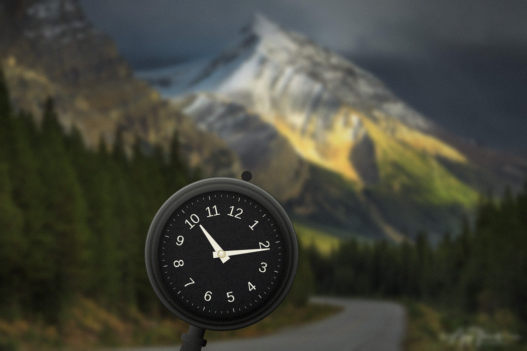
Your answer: **10:11**
